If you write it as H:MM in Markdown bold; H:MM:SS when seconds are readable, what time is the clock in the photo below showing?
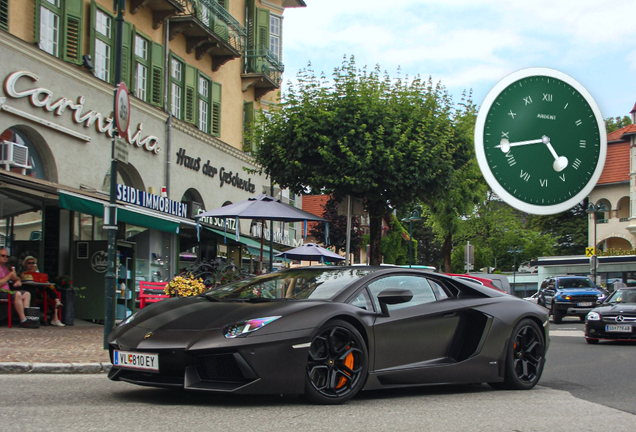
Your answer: **4:43**
